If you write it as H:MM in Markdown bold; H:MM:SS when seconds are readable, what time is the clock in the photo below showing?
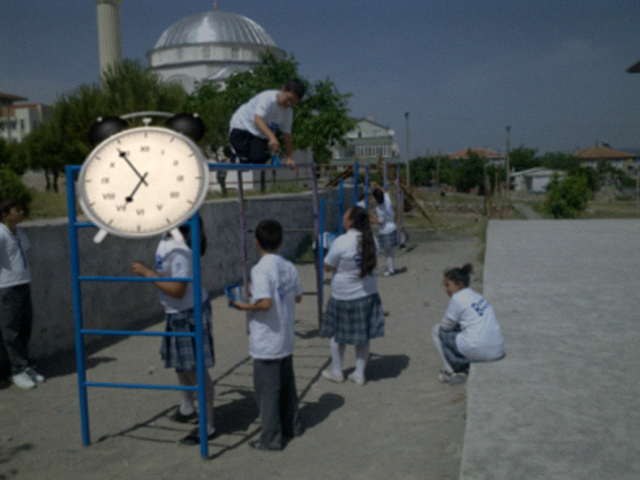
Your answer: **6:54**
